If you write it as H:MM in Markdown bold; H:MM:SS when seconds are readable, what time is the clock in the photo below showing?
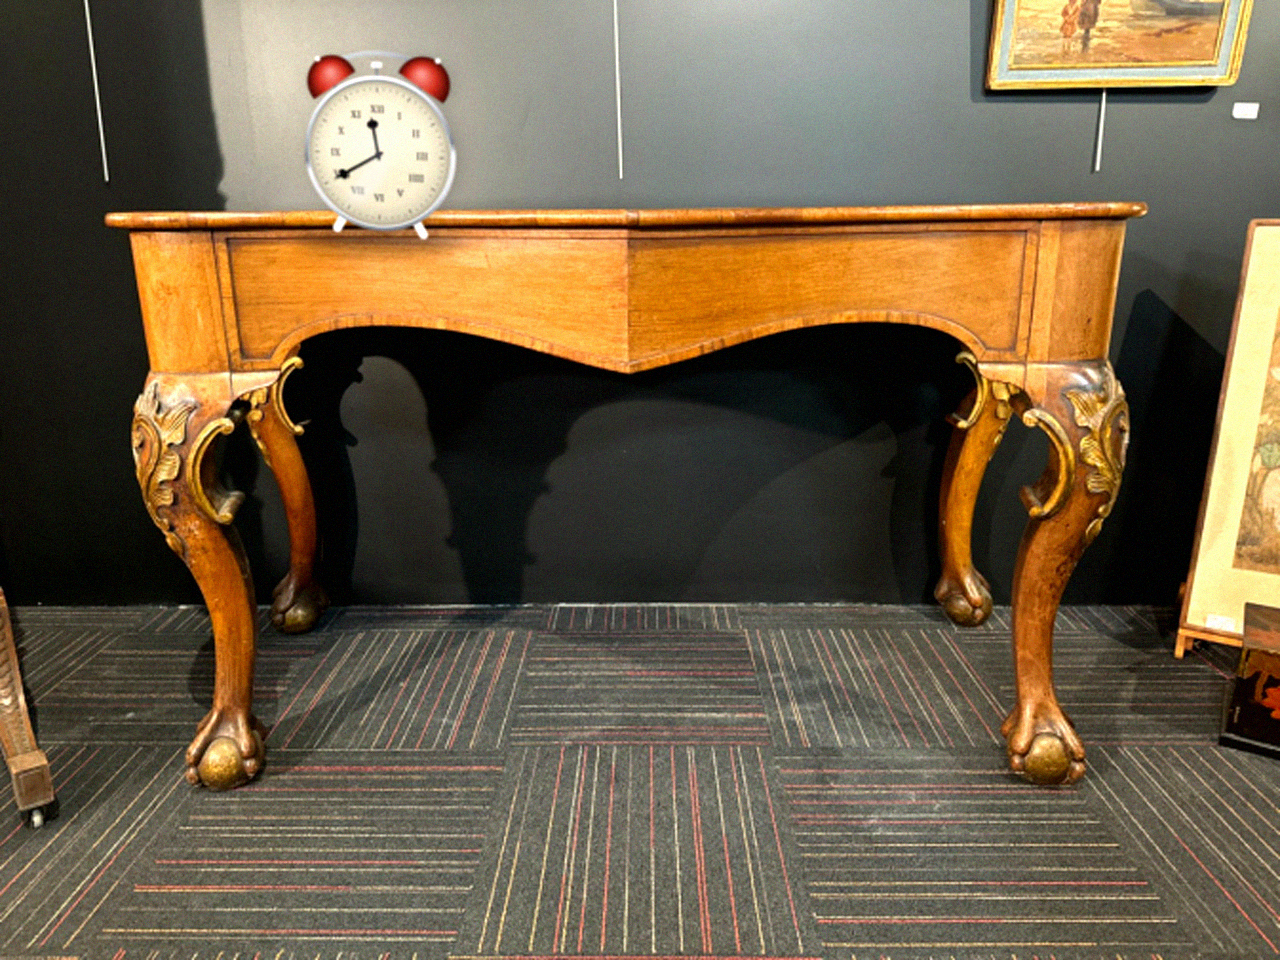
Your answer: **11:40**
